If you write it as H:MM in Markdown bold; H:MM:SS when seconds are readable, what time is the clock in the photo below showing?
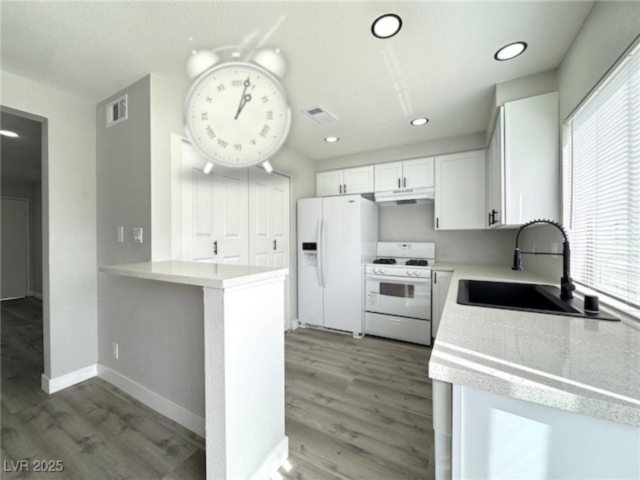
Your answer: **1:03**
